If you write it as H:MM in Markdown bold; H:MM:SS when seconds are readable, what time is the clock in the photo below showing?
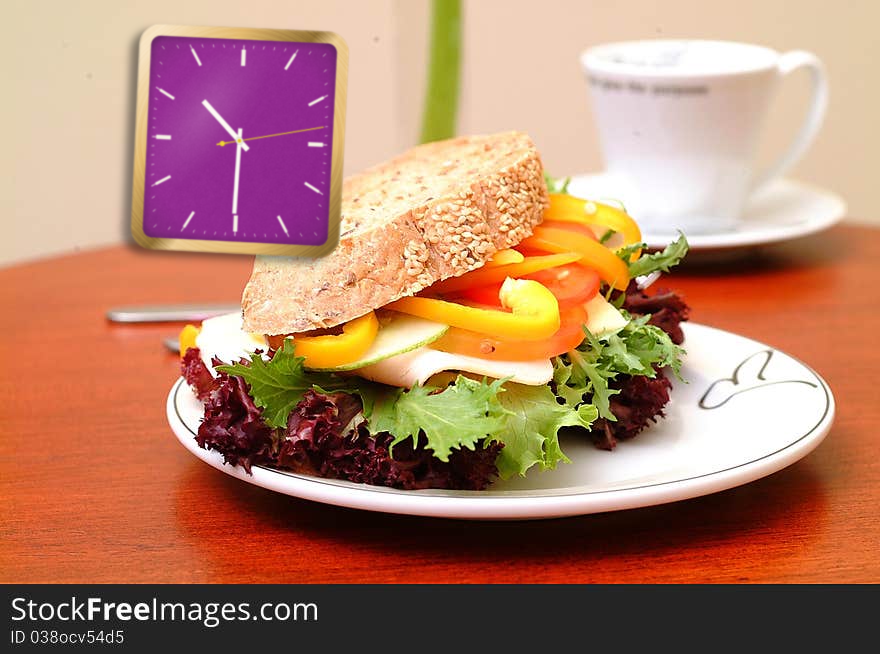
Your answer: **10:30:13**
